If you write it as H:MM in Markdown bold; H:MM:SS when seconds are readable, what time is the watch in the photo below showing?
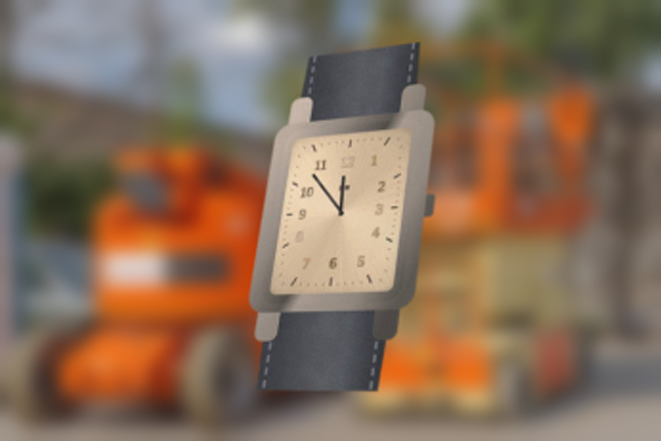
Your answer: **11:53**
